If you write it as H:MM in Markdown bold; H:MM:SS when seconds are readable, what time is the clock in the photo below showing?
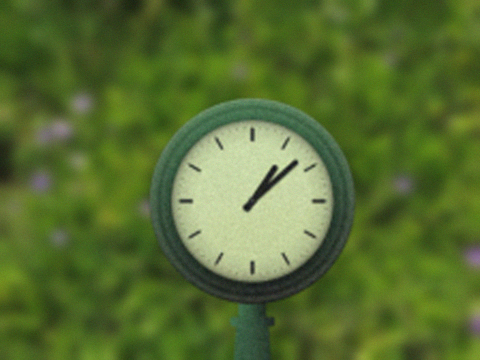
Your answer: **1:08**
